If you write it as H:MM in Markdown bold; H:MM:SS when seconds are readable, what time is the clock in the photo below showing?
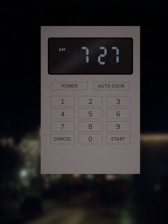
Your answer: **7:27**
